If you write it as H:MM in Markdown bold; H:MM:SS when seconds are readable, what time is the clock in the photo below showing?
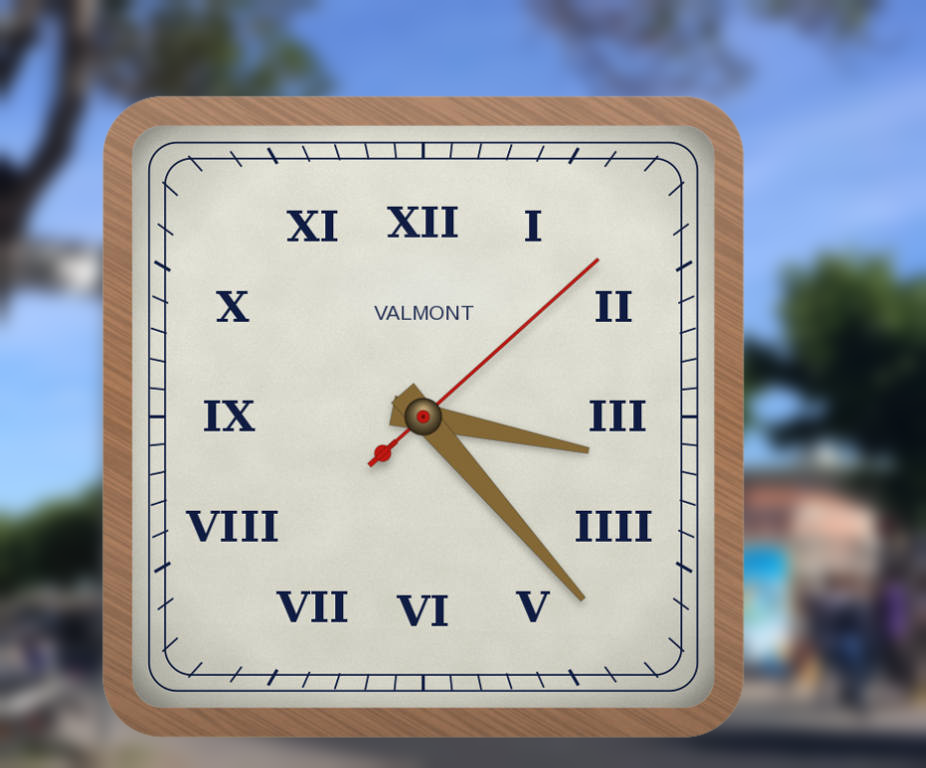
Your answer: **3:23:08**
